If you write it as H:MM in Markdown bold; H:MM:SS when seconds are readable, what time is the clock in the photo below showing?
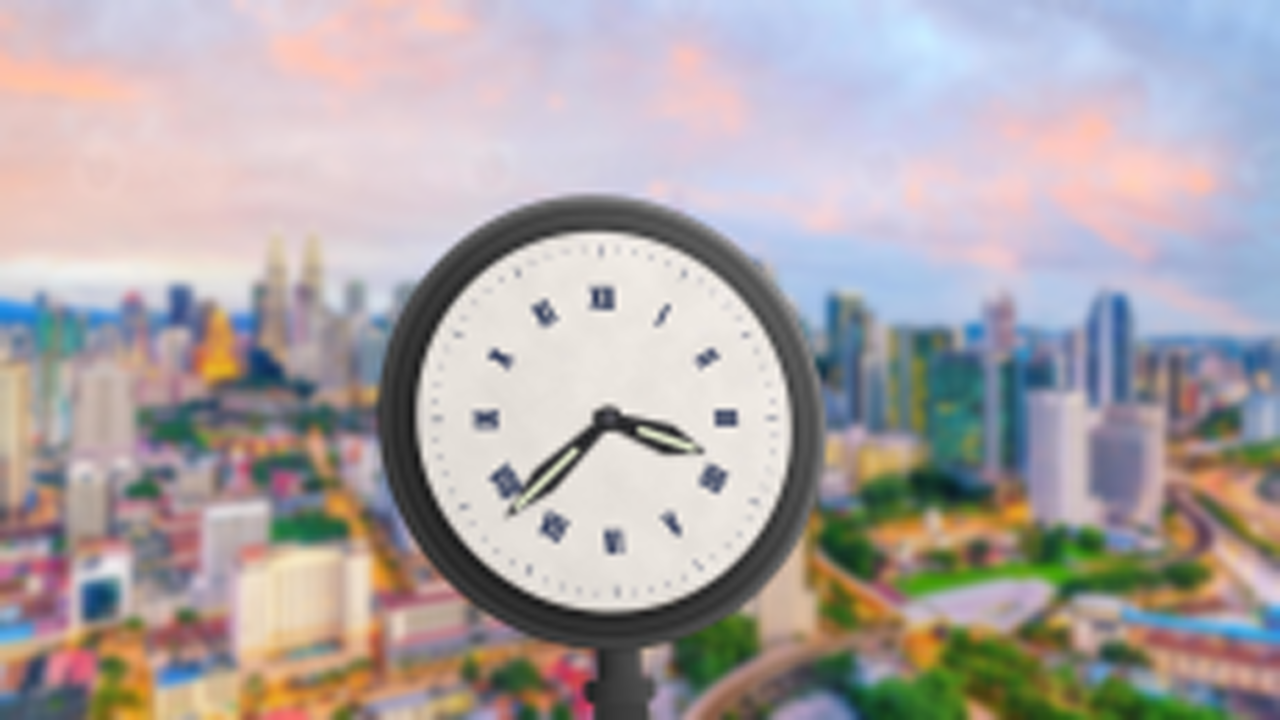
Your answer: **3:38**
